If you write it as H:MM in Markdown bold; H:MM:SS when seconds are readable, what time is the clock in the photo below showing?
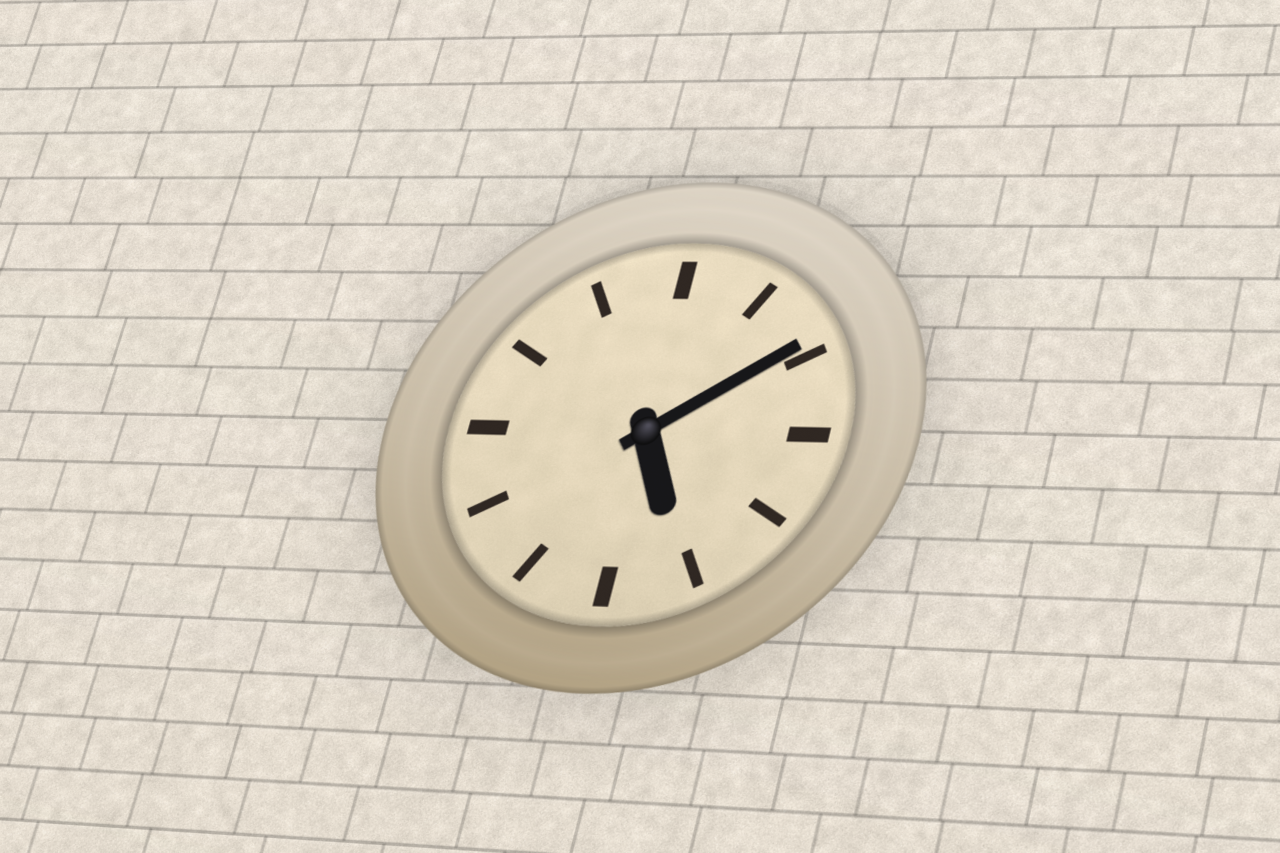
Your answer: **5:09**
